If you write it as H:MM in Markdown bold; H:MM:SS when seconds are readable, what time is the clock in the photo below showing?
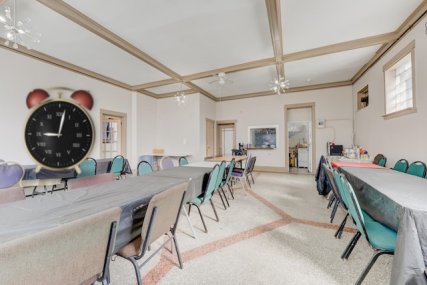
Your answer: **9:02**
